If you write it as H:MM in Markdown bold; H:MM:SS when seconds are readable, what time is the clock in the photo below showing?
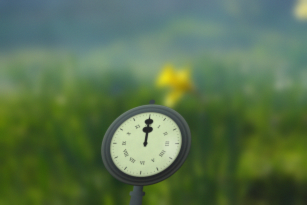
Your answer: **12:00**
